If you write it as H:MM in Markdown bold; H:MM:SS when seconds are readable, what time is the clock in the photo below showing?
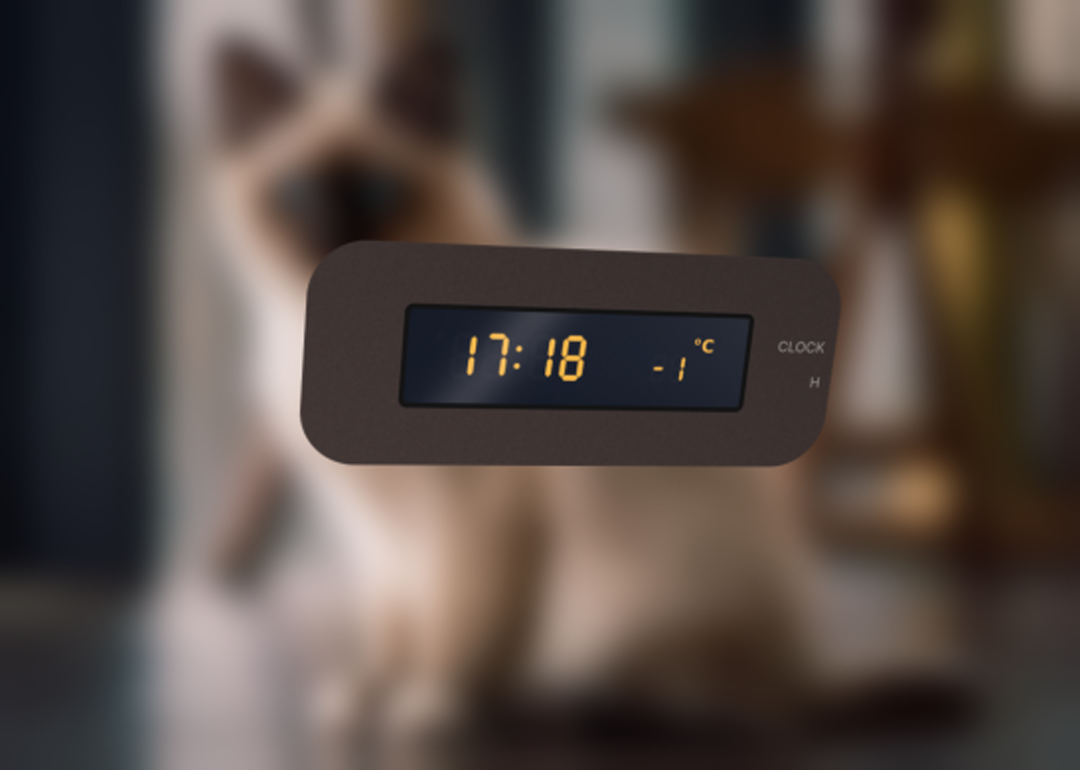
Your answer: **17:18**
